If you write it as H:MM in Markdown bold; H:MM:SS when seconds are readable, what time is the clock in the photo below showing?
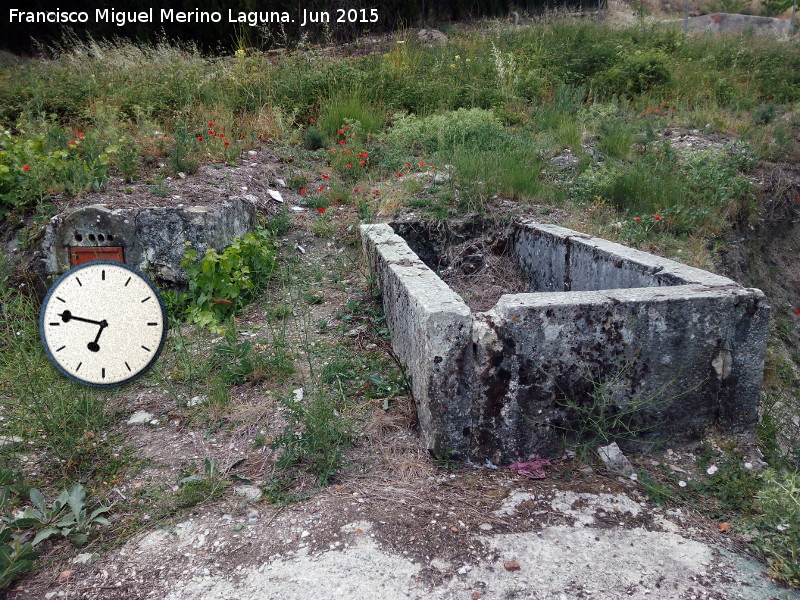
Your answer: **6:47**
